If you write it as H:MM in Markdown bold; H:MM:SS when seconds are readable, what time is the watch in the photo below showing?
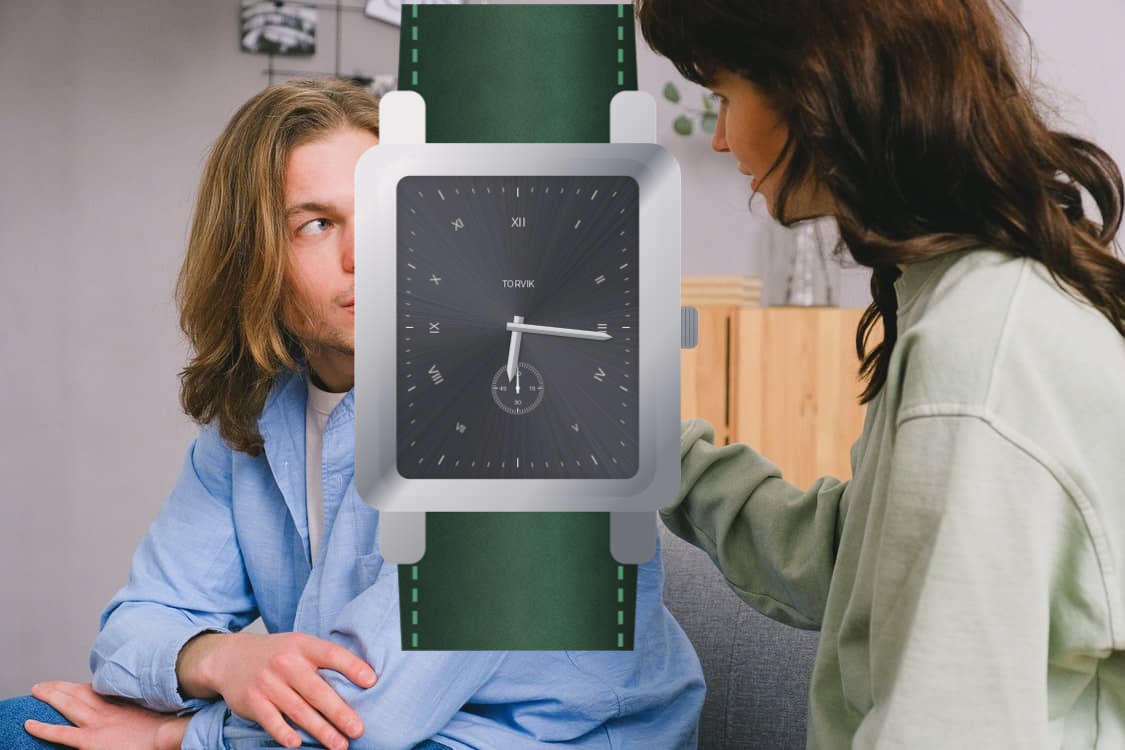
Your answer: **6:16**
